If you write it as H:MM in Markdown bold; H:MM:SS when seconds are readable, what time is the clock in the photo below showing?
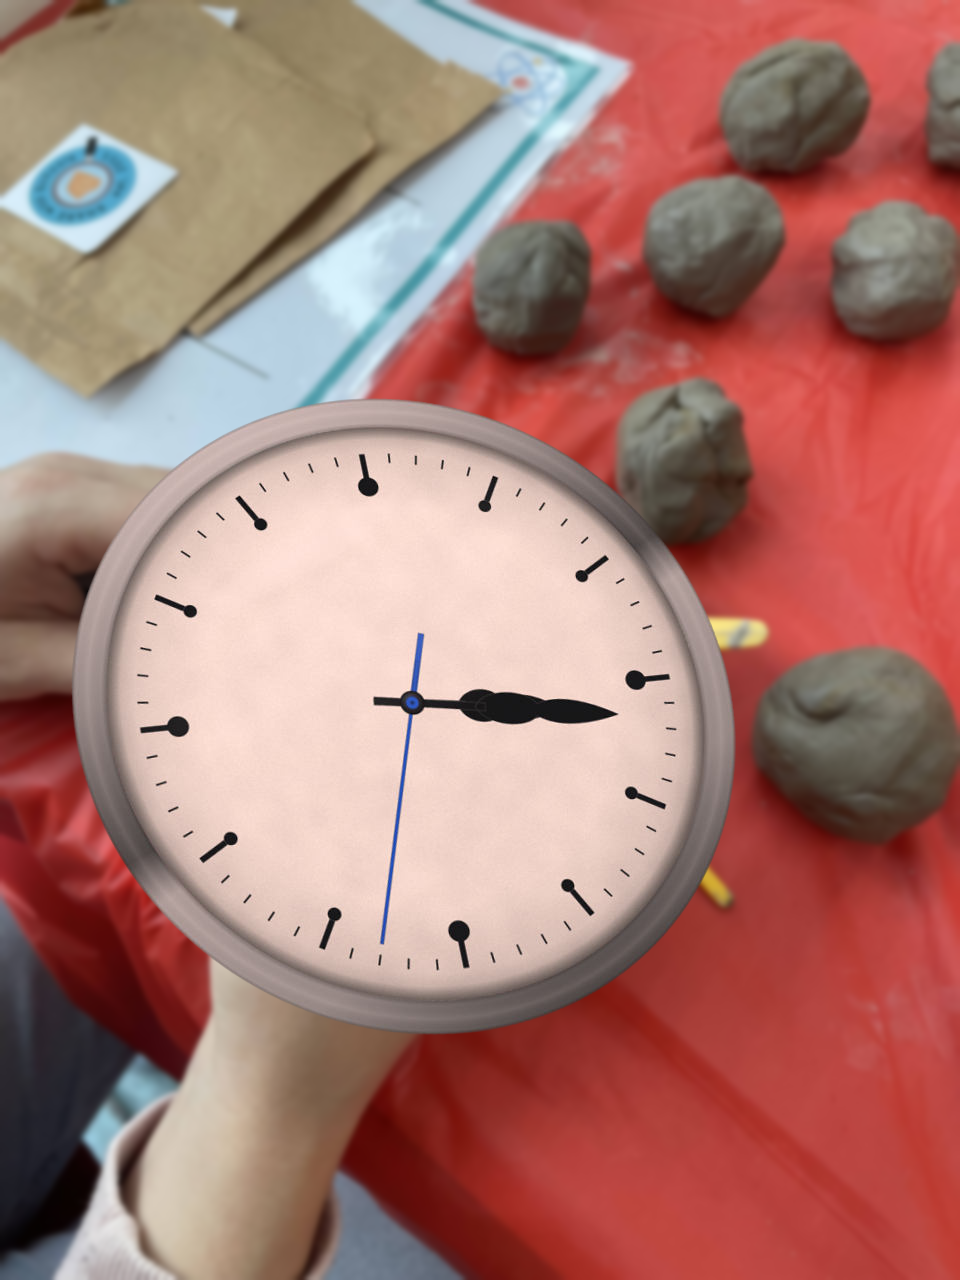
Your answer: **3:16:33**
